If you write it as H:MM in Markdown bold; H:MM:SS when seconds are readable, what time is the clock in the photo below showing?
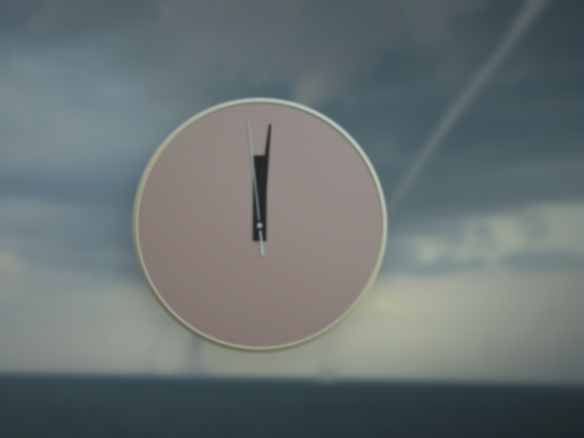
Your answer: **12:00:59**
